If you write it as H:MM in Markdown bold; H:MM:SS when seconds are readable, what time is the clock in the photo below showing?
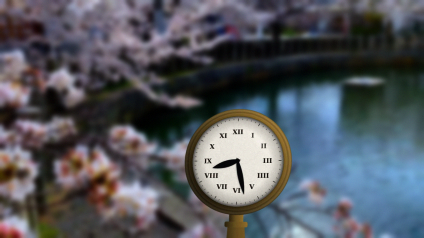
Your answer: **8:28**
